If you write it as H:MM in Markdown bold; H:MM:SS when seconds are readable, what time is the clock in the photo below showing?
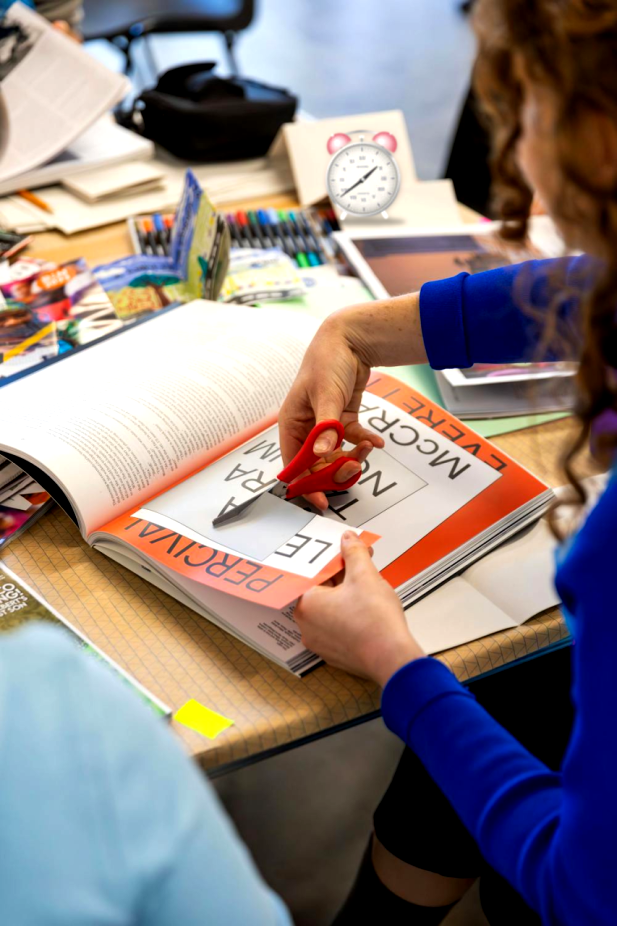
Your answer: **1:39**
